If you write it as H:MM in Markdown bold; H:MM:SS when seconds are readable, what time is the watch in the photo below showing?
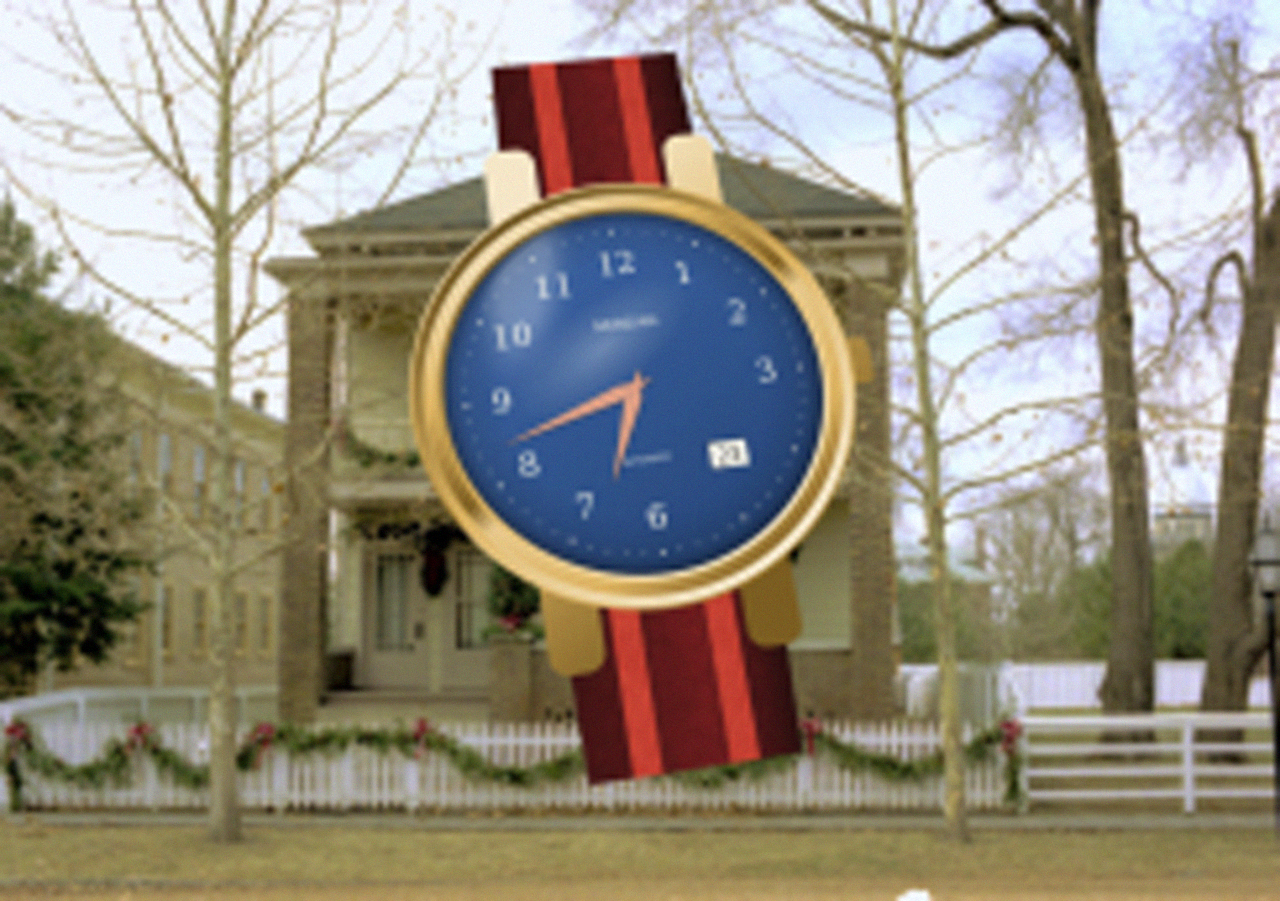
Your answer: **6:42**
